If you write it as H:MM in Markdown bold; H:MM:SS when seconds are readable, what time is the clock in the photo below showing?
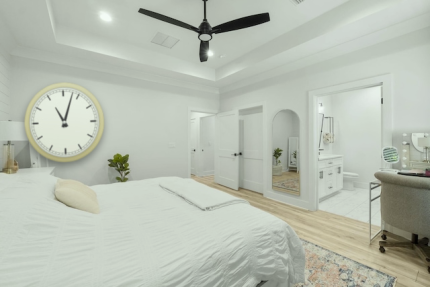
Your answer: **11:03**
